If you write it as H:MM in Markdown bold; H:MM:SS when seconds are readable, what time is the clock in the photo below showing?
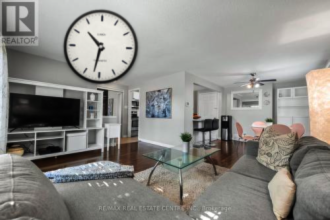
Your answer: **10:32**
